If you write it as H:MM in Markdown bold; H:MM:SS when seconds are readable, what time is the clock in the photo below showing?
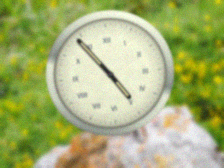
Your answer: **4:54**
